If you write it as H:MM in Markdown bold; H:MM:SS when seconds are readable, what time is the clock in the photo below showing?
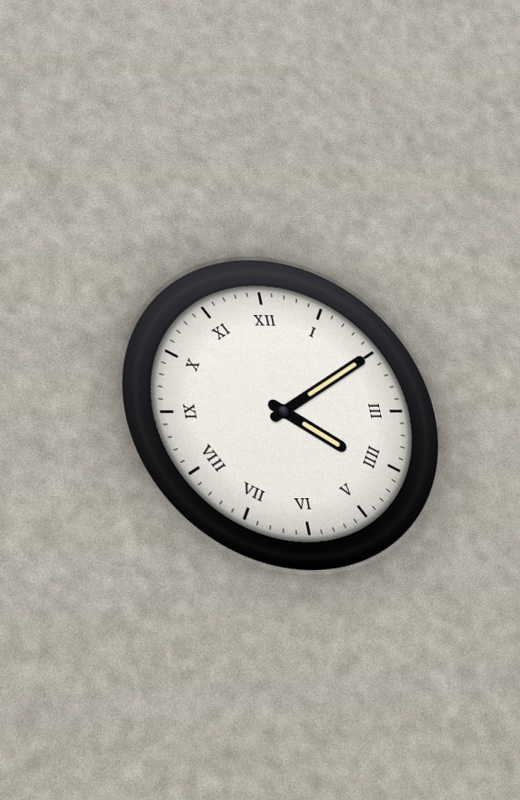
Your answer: **4:10**
